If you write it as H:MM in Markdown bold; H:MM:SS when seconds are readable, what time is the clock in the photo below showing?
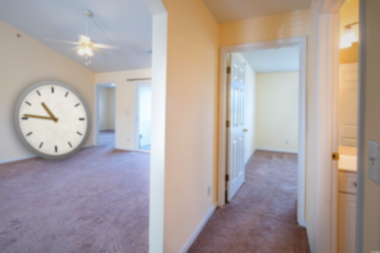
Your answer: **10:46**
